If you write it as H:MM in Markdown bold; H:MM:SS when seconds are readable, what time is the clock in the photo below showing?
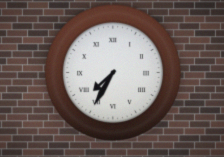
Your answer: **7:35**
